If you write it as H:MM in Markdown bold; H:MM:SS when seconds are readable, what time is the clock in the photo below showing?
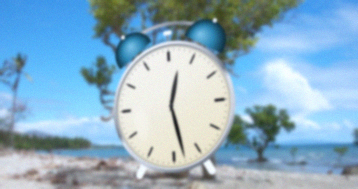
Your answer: **12:28**
